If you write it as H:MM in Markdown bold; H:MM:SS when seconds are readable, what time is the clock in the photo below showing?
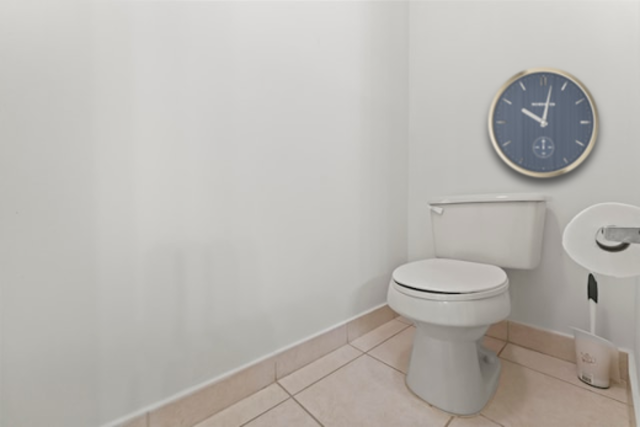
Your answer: **10:02**
